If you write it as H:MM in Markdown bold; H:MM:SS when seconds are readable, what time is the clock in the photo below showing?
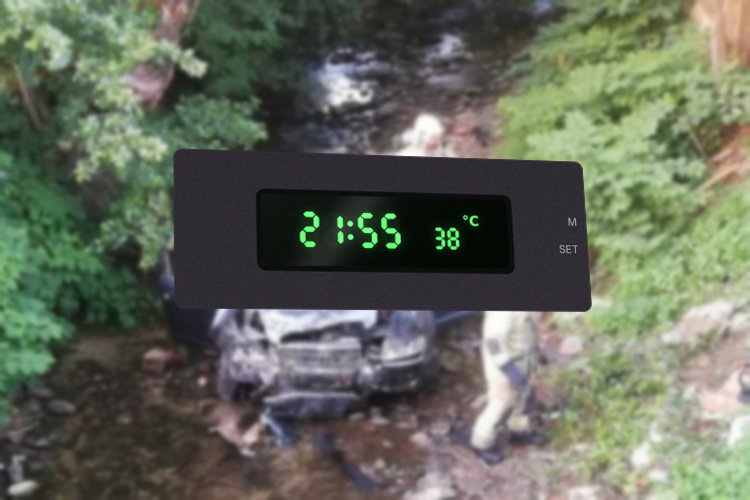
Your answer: **21:55**
